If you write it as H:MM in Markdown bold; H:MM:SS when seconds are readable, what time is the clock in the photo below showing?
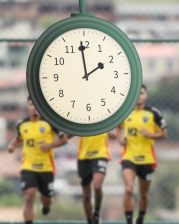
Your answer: **1:59**
